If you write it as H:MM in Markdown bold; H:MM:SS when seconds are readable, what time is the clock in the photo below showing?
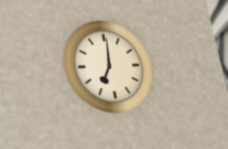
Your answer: **7:01**
